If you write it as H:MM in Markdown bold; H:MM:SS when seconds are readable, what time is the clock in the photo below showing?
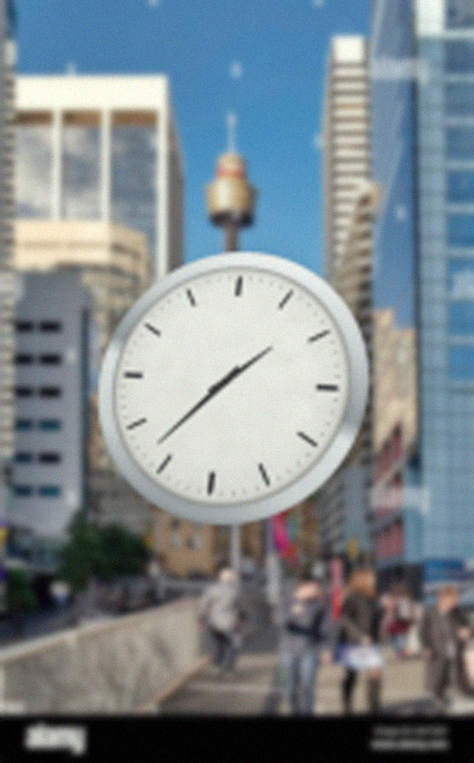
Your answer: **1:37**
